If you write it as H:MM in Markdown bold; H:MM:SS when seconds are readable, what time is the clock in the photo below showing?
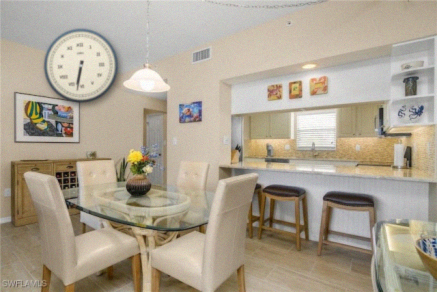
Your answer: **6:32**
